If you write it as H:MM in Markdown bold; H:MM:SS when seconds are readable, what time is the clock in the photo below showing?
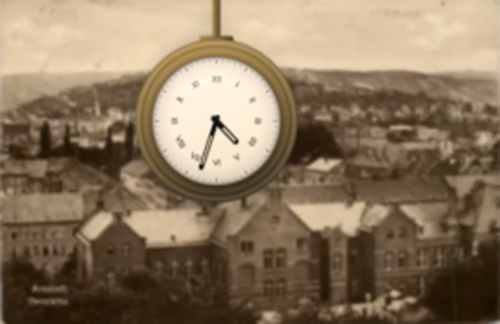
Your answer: **4:33**
